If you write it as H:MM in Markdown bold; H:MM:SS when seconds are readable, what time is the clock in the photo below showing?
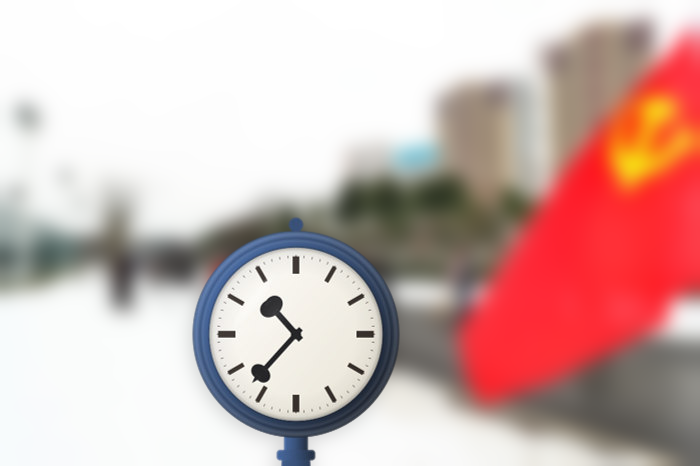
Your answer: **10:37**
